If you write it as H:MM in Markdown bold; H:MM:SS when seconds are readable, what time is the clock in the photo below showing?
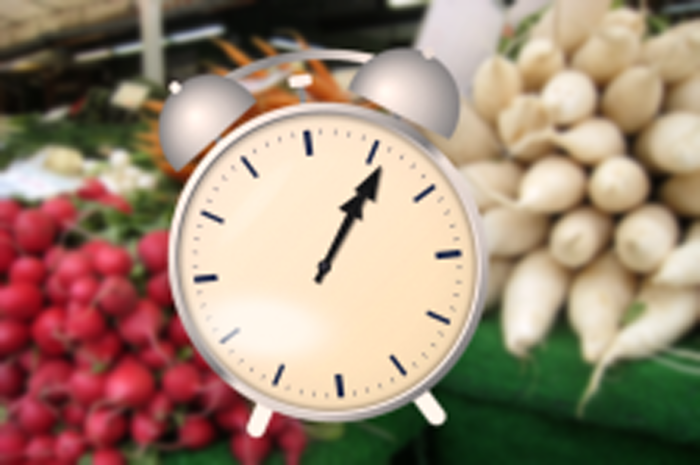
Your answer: **1:06**
